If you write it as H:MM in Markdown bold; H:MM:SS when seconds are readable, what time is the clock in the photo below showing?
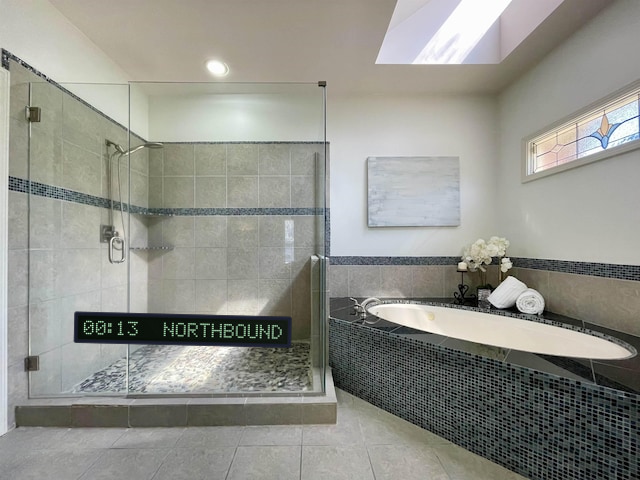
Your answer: **0:13**
